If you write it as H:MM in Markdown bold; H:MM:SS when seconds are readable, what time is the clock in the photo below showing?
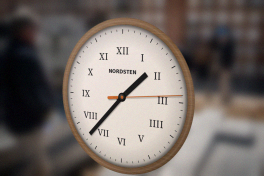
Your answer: **1:37:14**
